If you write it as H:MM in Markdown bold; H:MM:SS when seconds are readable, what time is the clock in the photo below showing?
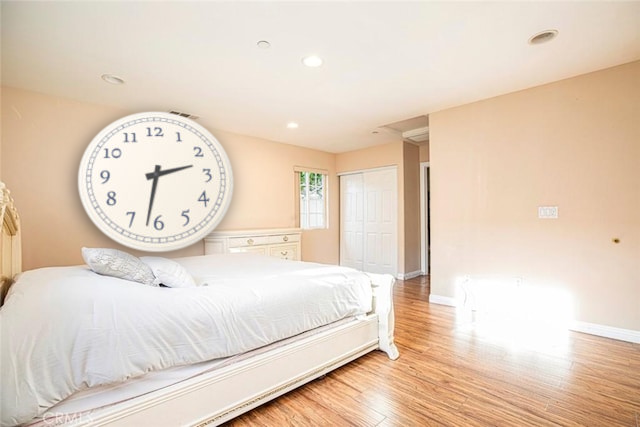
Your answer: **2:32**
